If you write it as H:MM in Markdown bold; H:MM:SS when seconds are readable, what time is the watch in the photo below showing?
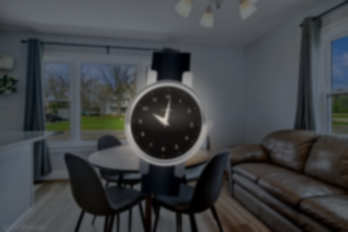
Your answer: **10:01**
